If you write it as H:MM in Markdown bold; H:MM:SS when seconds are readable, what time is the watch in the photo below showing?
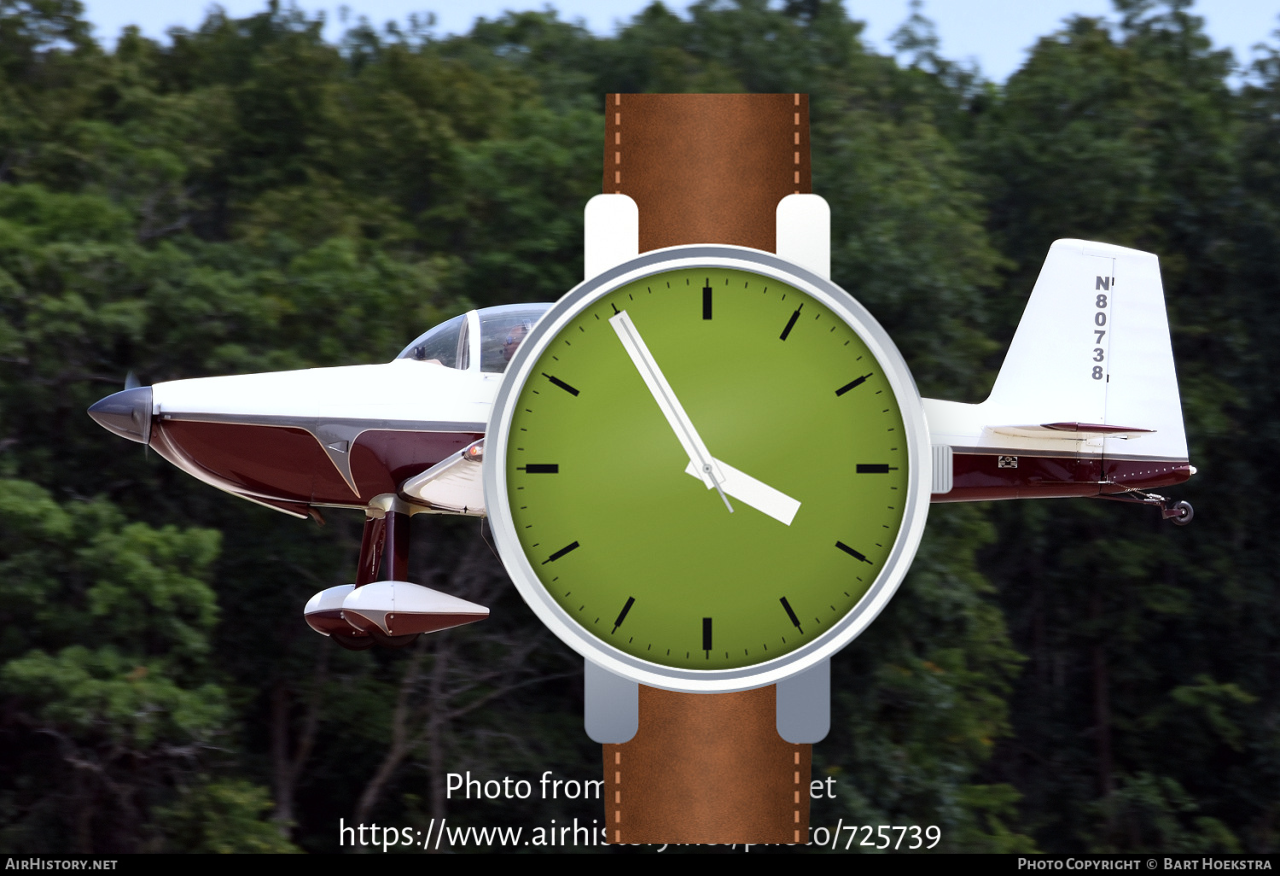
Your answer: **3:54:55**
